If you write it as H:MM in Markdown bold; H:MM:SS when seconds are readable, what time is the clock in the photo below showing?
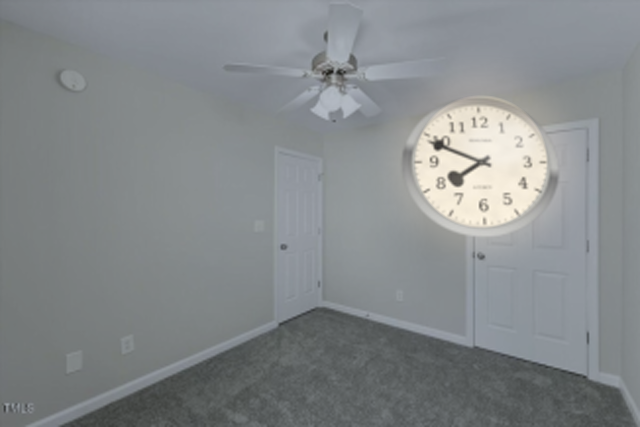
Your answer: **7:49**
